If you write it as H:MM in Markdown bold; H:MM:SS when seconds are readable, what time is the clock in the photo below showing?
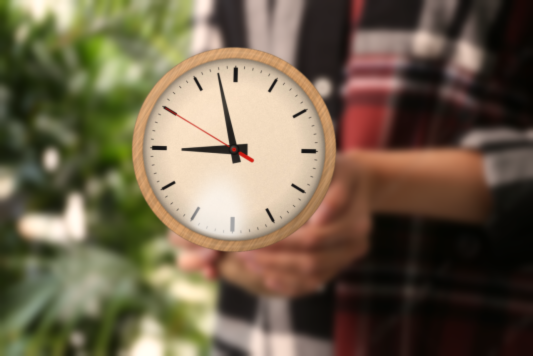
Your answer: **8:57:50**
